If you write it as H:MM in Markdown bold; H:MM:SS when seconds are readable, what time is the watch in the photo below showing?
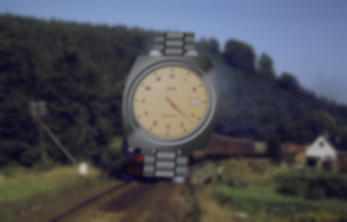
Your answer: **4:22**
